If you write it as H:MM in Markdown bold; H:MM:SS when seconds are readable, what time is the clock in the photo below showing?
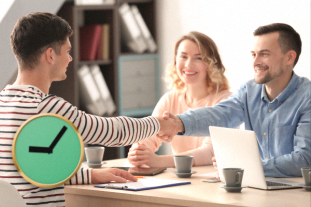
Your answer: **9:06**
